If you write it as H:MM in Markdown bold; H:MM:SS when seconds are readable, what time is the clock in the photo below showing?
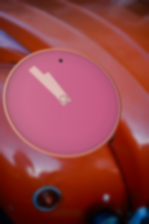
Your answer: **10:53**
